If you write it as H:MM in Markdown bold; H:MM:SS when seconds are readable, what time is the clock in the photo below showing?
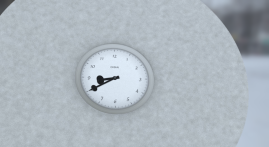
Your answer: **8:40**
